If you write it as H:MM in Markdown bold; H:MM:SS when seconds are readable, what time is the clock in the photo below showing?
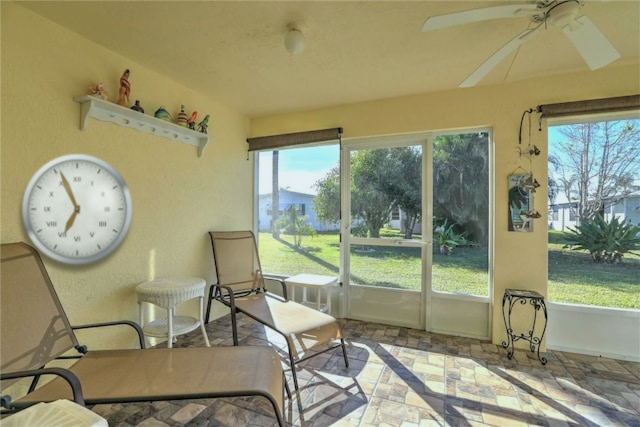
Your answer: **6:56**
